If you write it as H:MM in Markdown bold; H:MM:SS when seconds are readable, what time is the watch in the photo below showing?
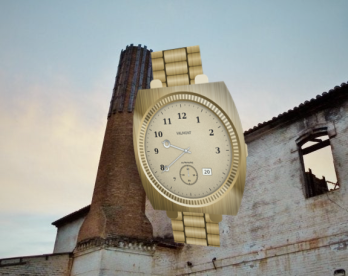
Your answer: **9:39**
